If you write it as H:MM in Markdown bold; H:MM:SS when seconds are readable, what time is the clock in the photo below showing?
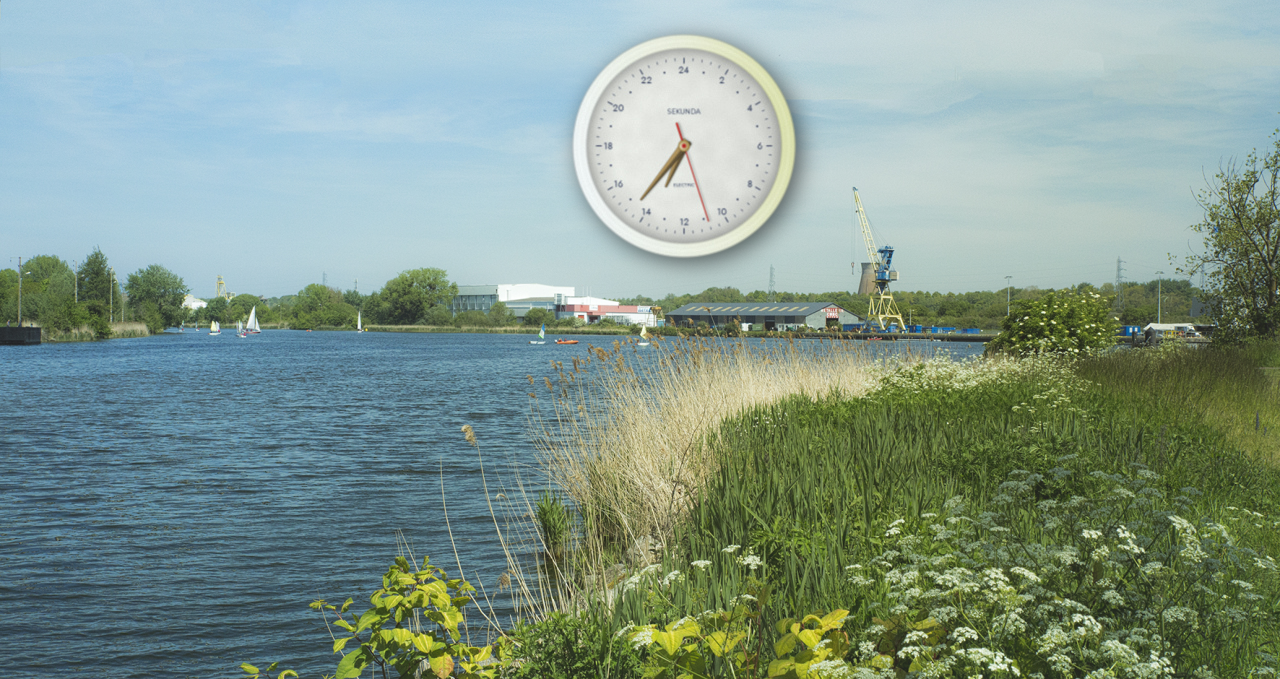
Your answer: **13:36:27**
